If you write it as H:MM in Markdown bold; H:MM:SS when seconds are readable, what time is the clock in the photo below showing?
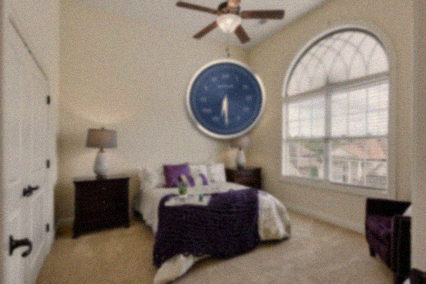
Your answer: **6:30**
